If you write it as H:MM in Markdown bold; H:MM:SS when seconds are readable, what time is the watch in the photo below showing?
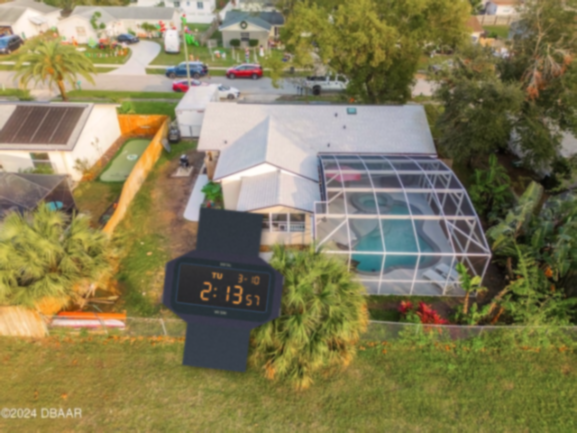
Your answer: **2:13**
